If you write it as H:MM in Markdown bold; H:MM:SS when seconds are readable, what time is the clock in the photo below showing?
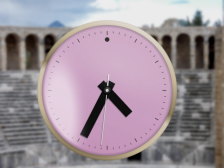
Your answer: **4:34:31**
